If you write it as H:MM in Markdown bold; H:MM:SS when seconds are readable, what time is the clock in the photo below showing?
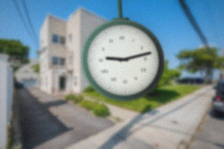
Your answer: **9:13**
